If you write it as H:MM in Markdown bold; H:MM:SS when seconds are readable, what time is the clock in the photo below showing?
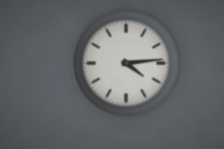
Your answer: **4:14**
